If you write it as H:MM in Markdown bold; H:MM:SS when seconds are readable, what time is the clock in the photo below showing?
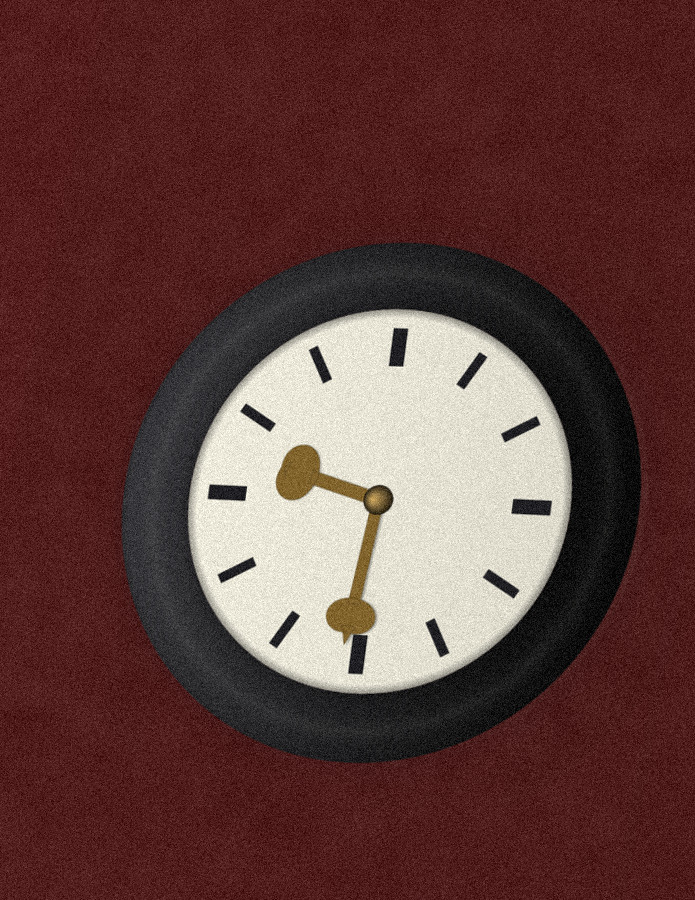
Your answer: **9:31**
